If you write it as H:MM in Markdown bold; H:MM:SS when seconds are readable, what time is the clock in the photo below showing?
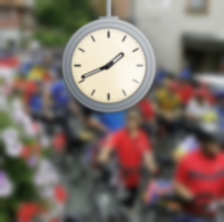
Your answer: **1:41**
